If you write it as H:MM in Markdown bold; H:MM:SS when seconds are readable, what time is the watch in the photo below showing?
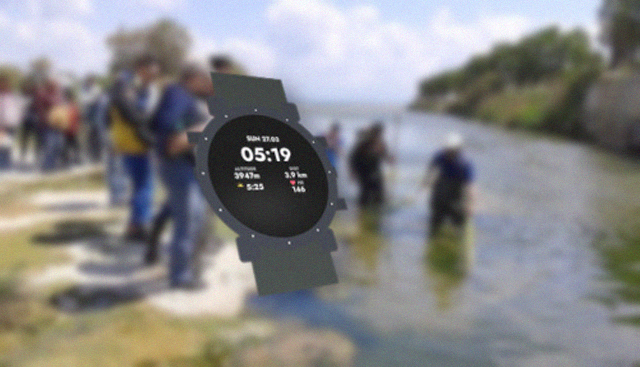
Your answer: **5:19**
